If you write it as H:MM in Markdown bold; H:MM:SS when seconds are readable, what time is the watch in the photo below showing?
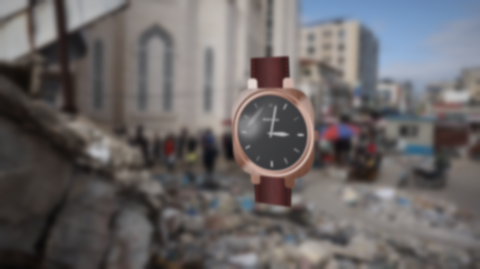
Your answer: **3:02**
